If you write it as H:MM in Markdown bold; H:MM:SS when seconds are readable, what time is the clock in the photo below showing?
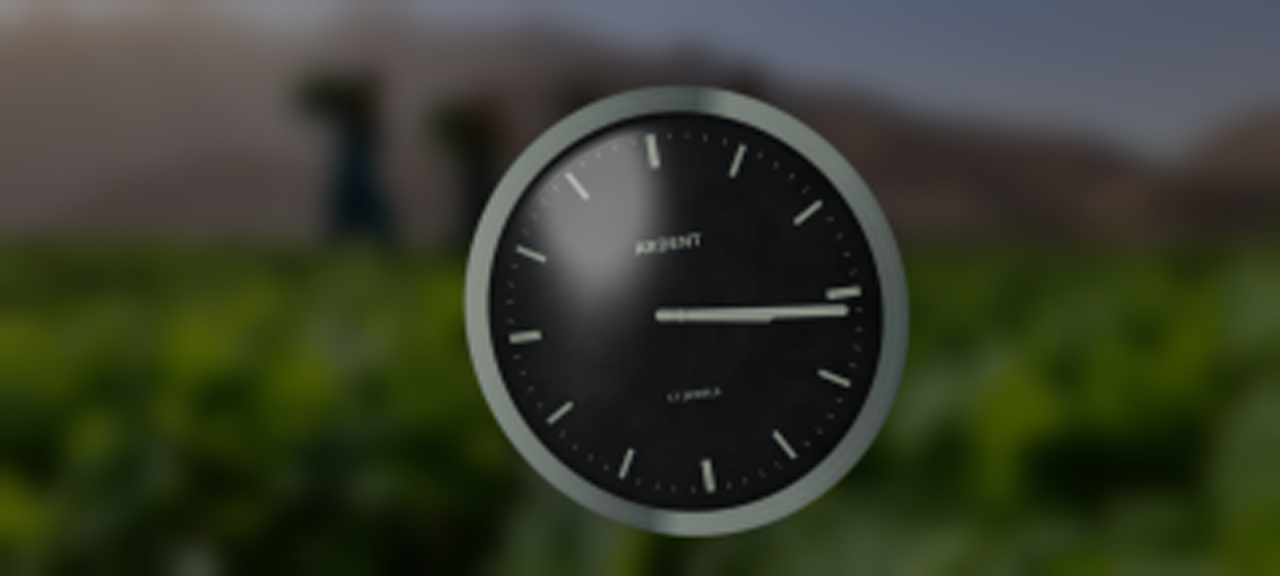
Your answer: **3:16**
